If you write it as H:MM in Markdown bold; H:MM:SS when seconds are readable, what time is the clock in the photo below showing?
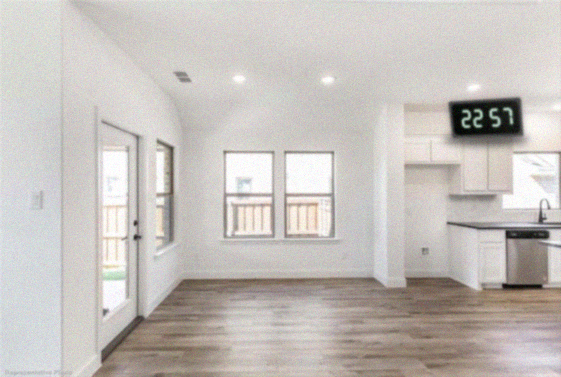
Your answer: **22:57**
